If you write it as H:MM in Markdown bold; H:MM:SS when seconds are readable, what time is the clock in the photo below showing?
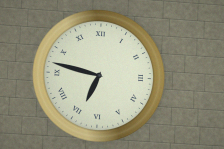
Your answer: **6:47**
